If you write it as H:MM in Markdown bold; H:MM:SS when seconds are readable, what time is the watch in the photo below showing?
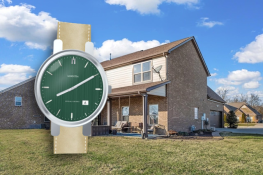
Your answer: **8:10**
